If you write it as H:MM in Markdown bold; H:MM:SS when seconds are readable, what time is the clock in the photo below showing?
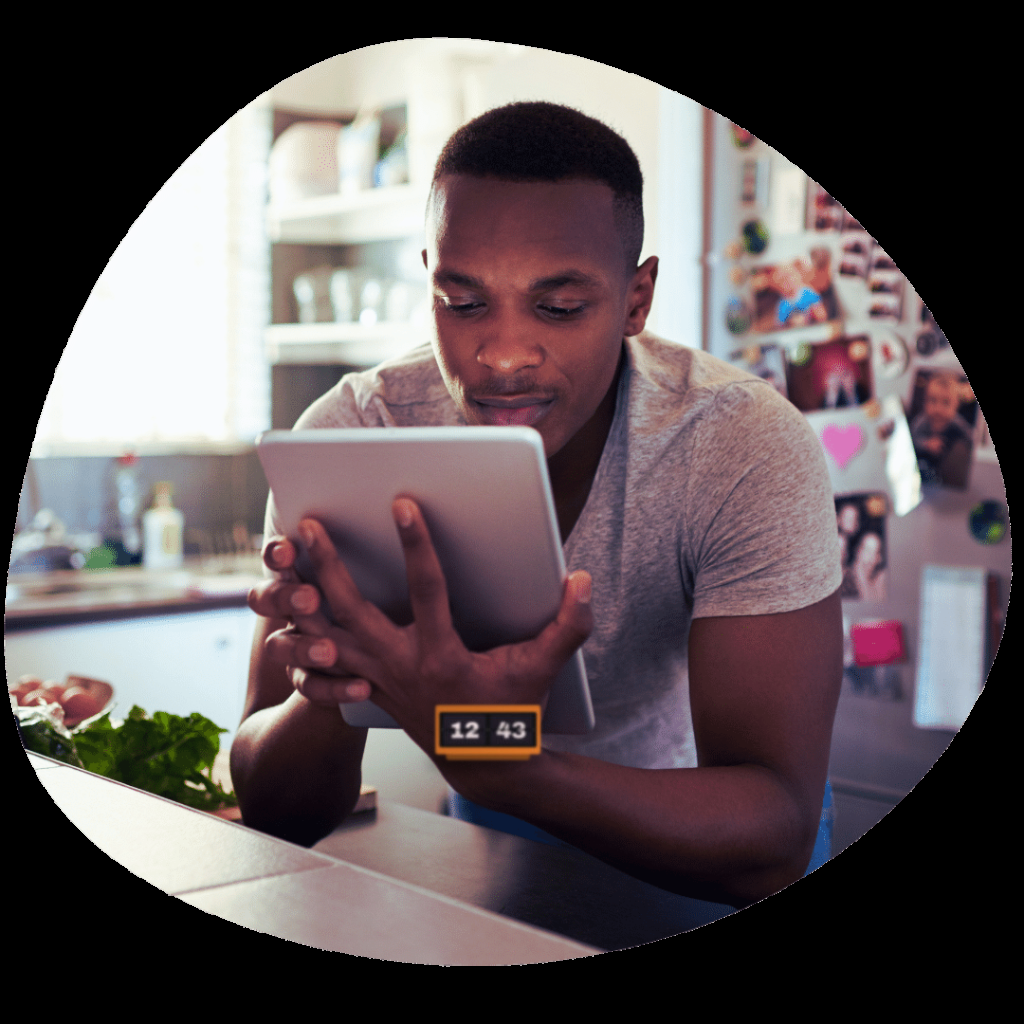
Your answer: **12:43**
